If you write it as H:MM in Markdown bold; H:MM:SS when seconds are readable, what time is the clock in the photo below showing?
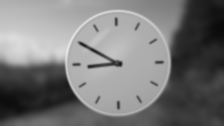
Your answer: **8:50**
